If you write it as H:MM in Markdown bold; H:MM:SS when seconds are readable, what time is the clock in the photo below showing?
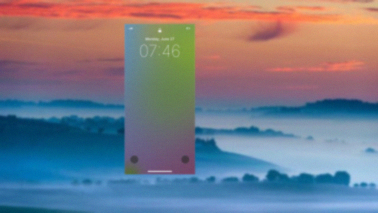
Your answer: **7:46**
